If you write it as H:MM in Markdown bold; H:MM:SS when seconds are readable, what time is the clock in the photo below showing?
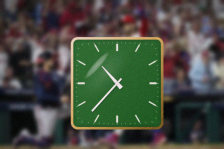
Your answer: **10:37**
